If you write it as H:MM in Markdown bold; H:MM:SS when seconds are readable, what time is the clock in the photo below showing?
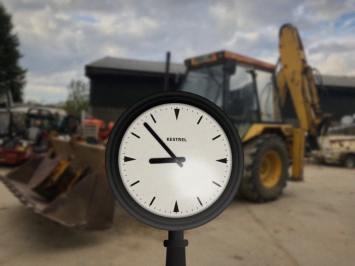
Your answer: **8:53**
